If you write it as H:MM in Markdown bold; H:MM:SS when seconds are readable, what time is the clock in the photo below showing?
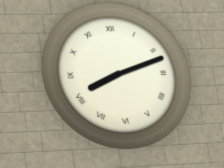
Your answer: **8:12**
